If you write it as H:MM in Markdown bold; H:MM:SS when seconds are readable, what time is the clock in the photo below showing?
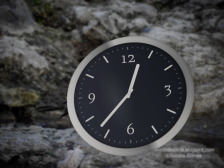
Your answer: **12:37**
